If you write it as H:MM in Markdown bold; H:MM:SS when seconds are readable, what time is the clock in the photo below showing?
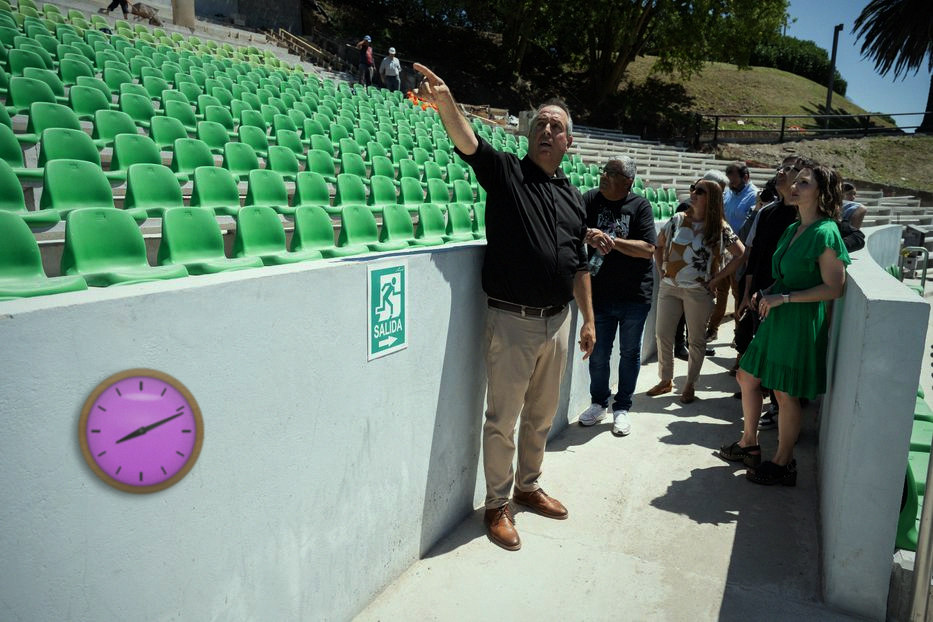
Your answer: **8:11**
